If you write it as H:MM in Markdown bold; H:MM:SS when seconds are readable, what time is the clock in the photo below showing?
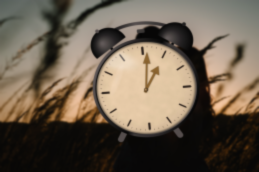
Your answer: **1:01**
